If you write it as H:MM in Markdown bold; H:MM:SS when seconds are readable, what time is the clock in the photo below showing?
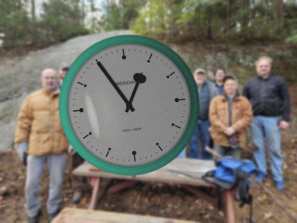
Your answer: **12:55**
